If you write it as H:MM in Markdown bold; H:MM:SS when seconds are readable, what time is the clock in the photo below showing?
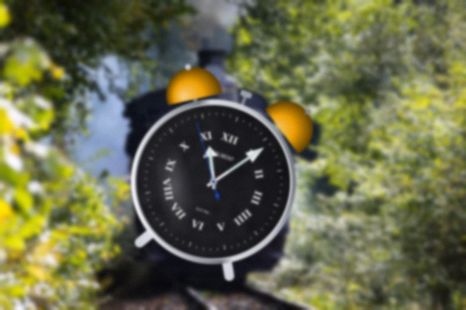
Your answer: **11:05:54**
